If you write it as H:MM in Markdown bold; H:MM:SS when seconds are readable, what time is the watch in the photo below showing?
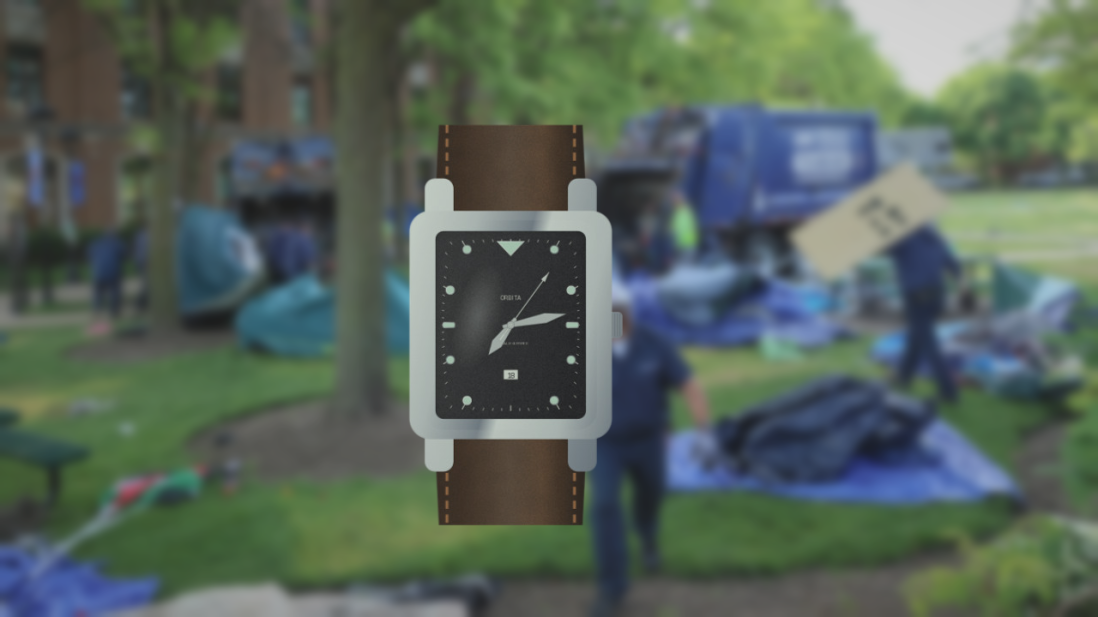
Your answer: **7:13:06**
